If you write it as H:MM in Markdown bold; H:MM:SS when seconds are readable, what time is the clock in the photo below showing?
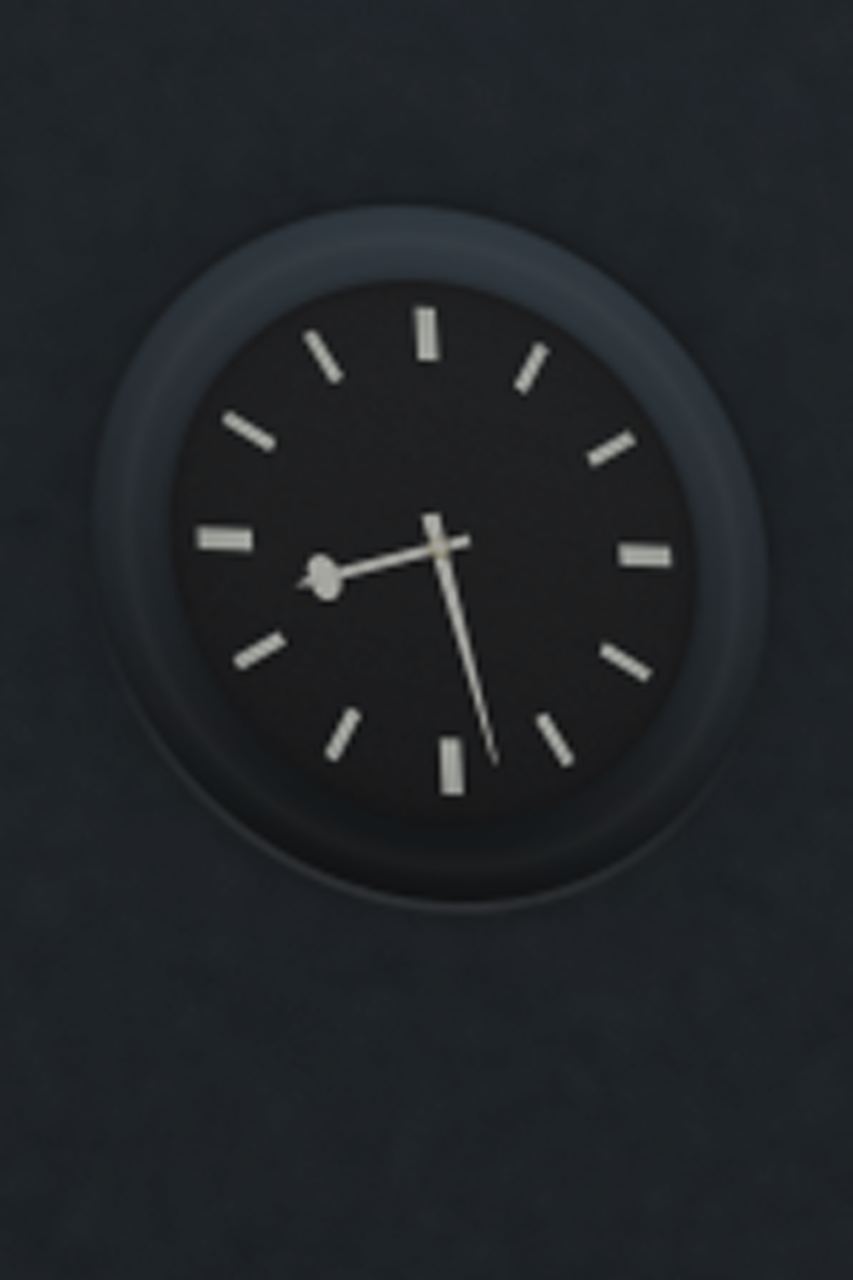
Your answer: **8:28**
